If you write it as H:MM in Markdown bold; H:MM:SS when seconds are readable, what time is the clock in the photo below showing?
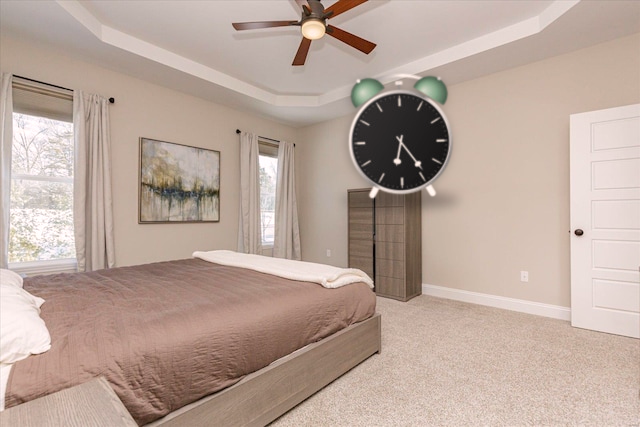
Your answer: **6:24**
